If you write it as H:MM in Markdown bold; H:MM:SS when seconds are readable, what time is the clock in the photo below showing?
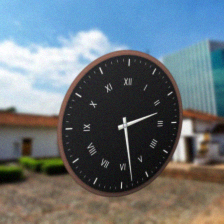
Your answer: **2:28**
